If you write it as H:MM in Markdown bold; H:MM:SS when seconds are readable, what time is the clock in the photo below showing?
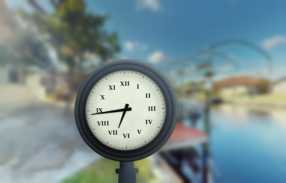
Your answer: **6:44**
